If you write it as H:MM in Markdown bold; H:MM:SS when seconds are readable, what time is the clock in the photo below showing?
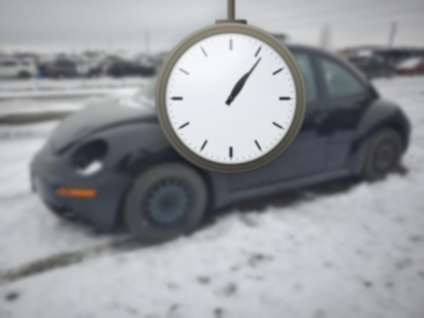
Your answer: **1:06**
